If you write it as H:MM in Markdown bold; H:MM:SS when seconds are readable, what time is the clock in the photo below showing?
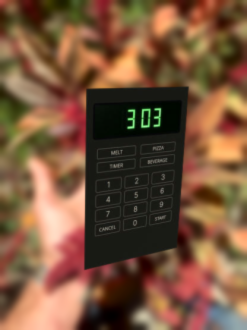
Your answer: **3:03**
